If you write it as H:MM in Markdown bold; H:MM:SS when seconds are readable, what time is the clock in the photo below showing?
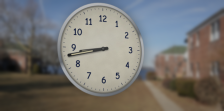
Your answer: **8:43**
